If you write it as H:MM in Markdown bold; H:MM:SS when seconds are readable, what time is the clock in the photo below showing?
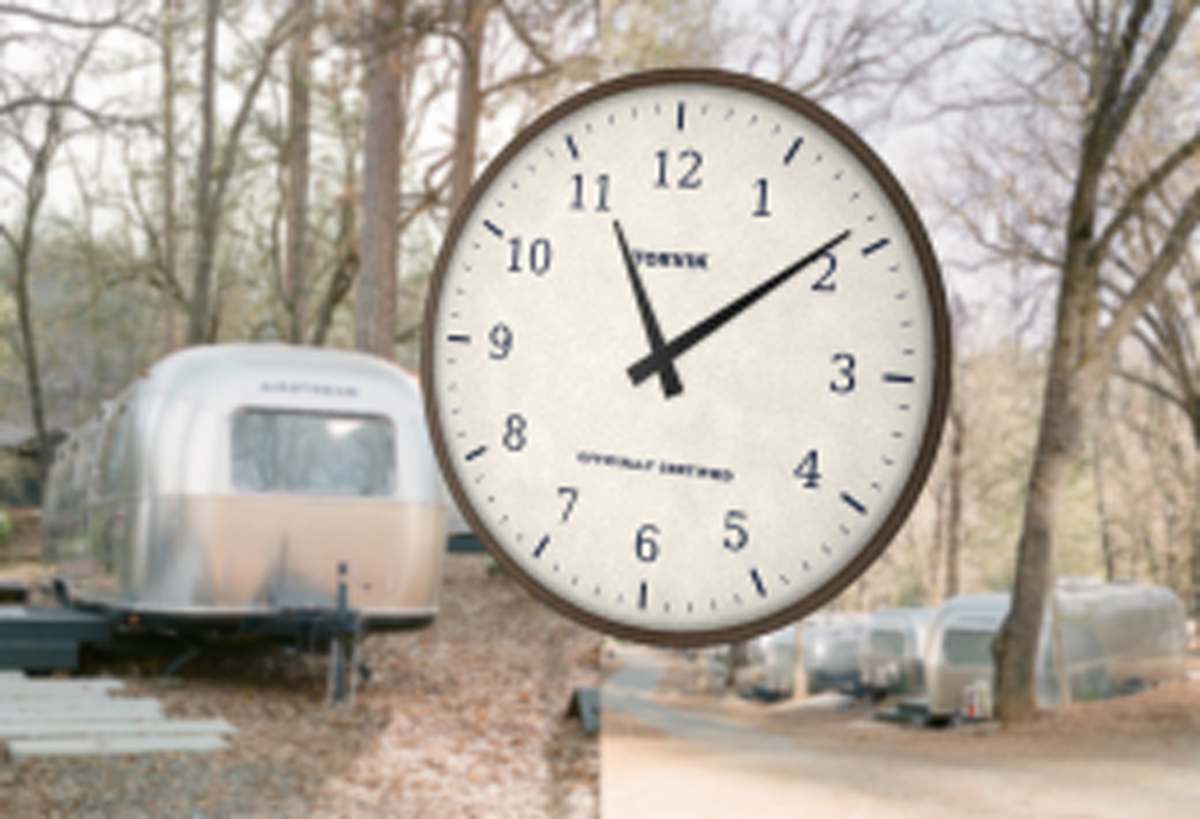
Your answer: **11:09**
